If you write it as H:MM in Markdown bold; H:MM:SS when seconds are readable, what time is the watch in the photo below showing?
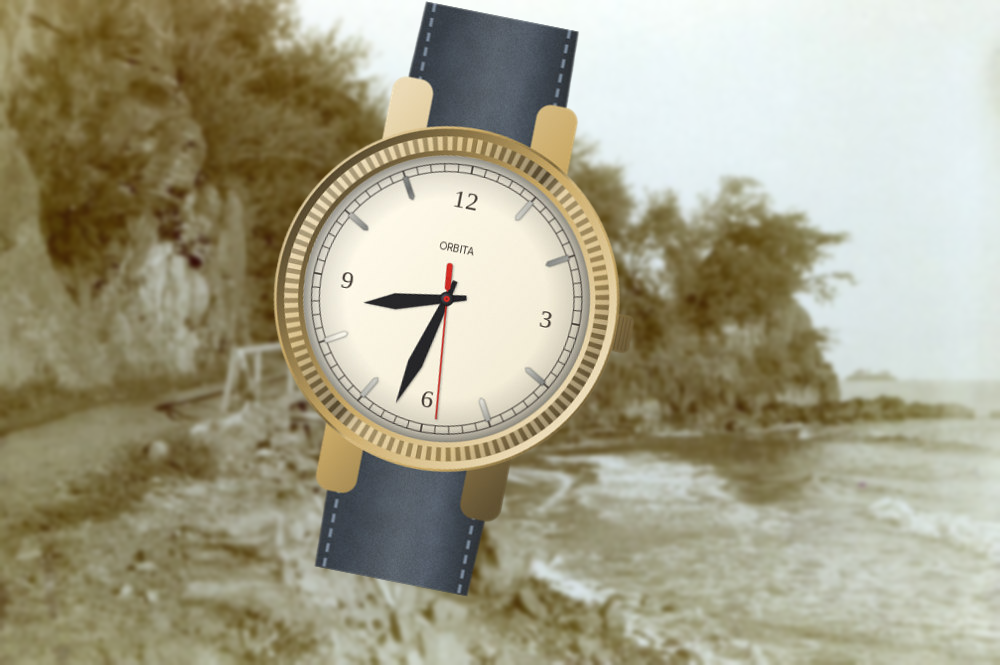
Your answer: **8:32:29**
